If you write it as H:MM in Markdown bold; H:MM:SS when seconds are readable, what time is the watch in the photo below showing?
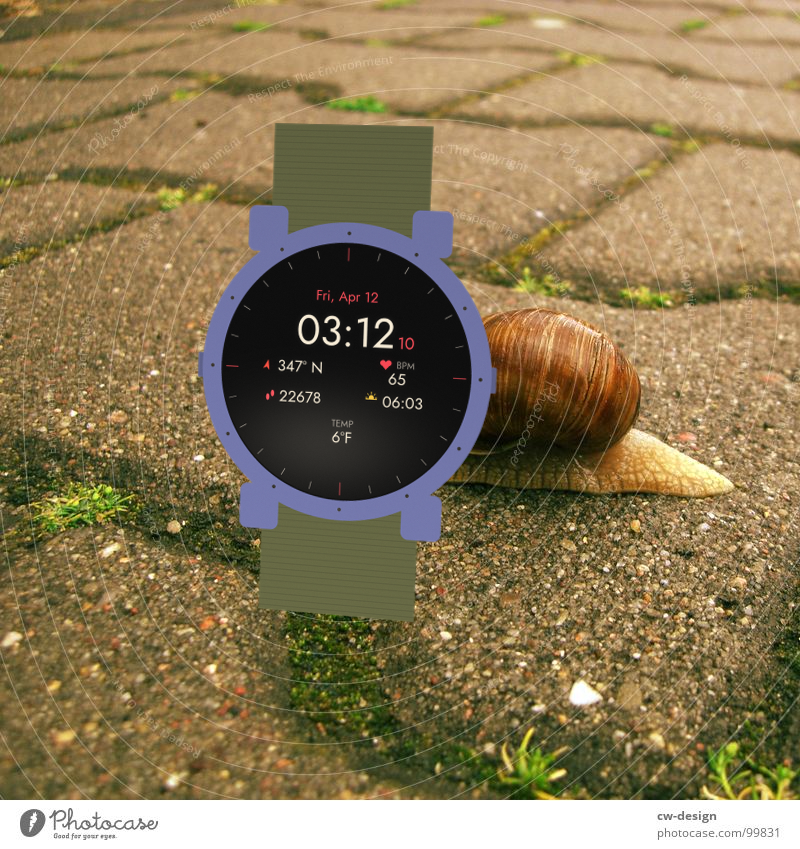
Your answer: **3:12:10**
